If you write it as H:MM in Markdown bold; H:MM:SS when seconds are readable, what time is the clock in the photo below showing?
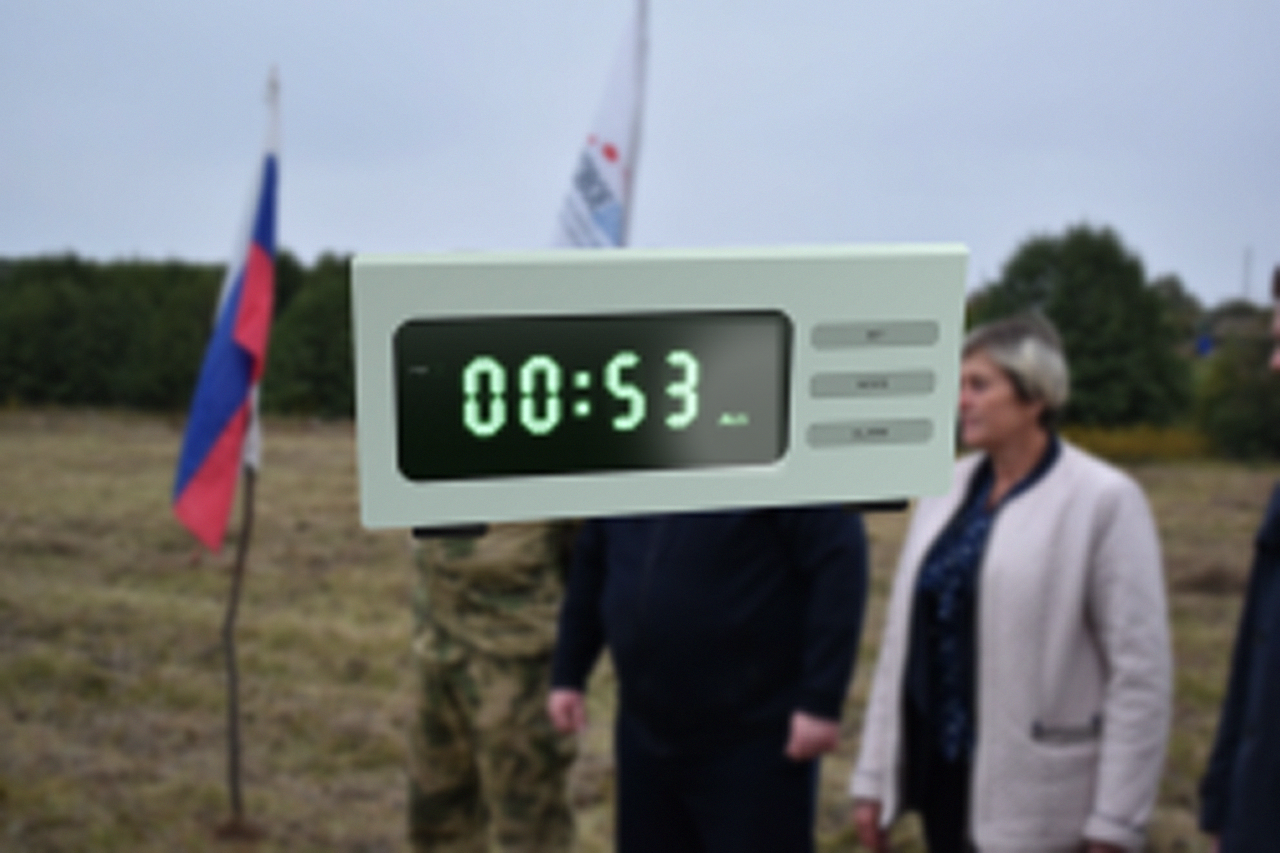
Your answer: **0:53**
